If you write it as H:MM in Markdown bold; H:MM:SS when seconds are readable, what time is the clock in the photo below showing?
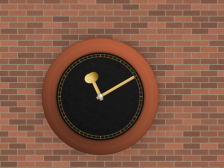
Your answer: **11:10**
